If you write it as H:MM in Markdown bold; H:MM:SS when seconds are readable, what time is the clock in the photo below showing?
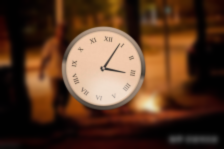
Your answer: **3:04**
